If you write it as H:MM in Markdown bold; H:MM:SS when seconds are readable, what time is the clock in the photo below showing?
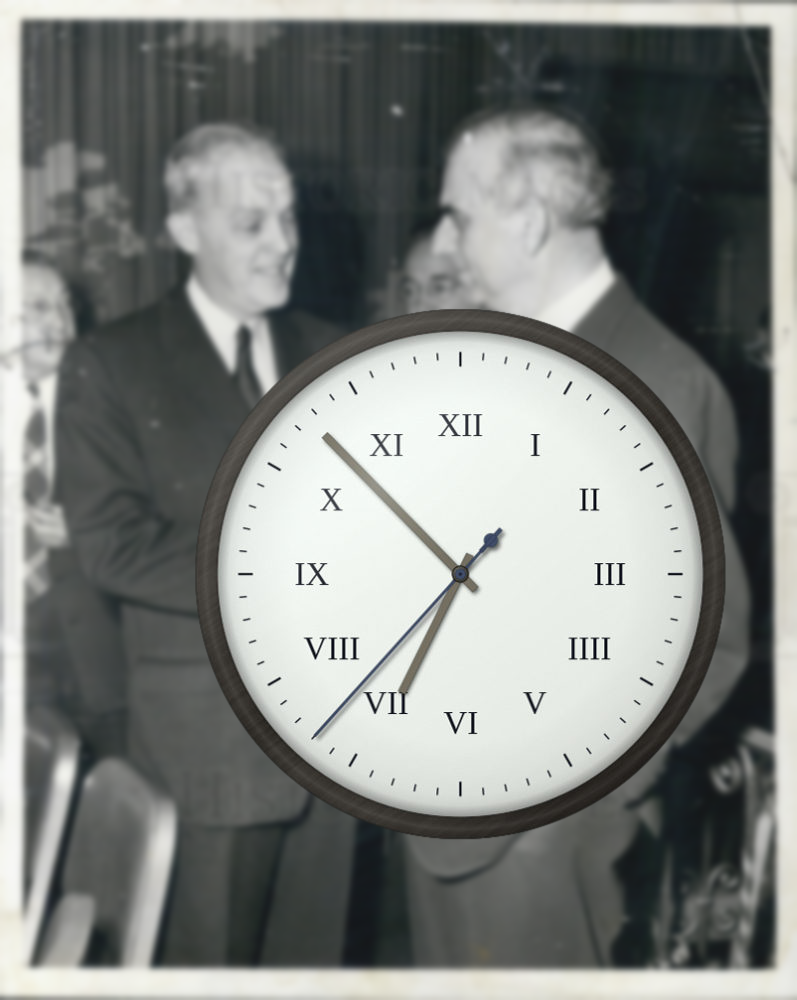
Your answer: **6:52:37**
